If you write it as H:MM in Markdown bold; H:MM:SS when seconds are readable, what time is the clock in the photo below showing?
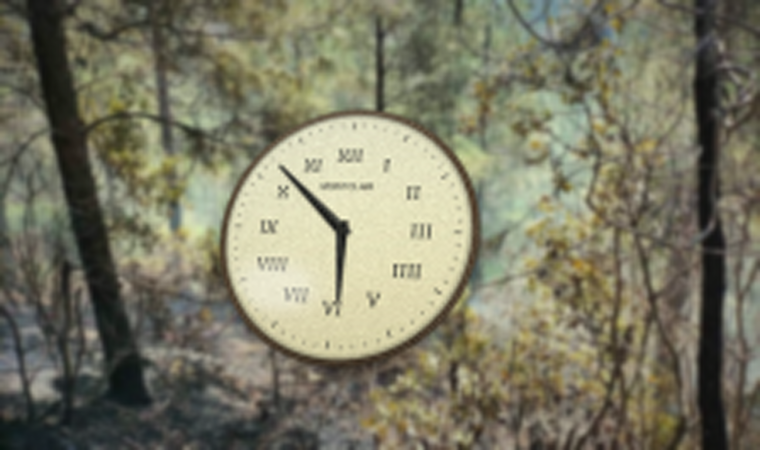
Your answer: **5:52**
